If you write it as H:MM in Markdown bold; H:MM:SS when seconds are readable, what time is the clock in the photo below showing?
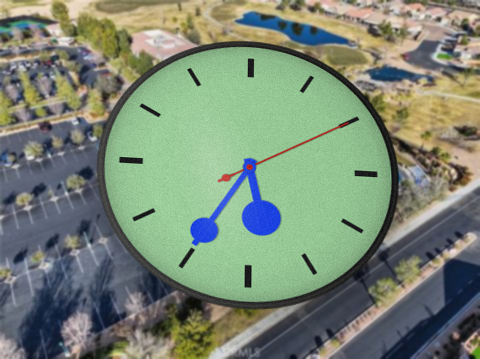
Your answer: **5:35:10**
